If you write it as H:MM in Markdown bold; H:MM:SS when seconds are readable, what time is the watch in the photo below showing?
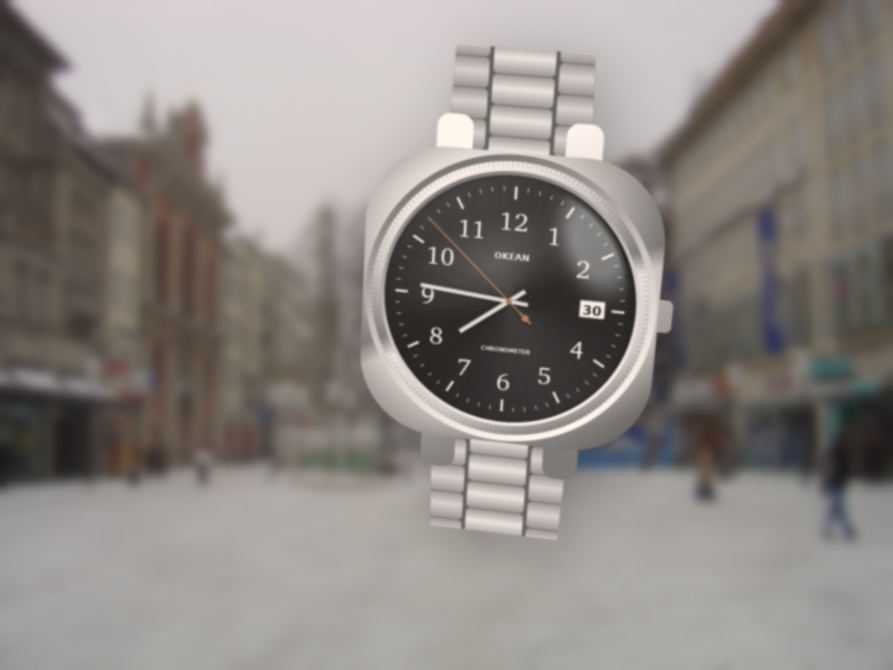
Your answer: **7:45:52**
